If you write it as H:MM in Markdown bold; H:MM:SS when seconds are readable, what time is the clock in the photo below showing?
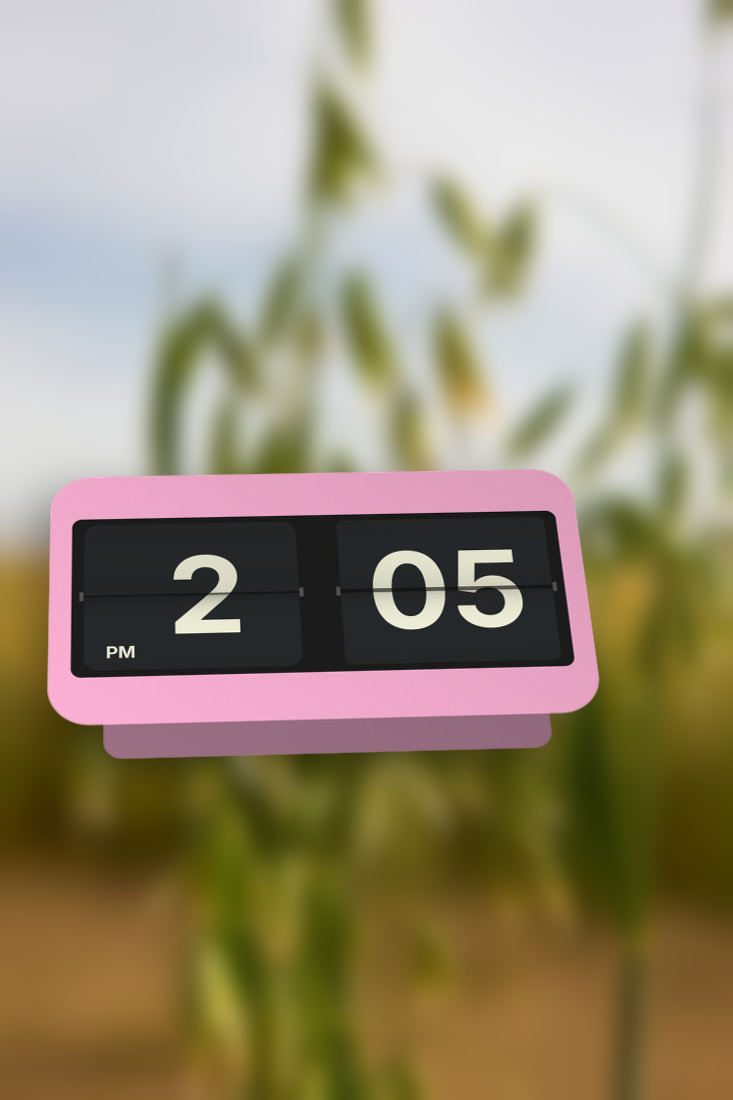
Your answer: **2:05**
